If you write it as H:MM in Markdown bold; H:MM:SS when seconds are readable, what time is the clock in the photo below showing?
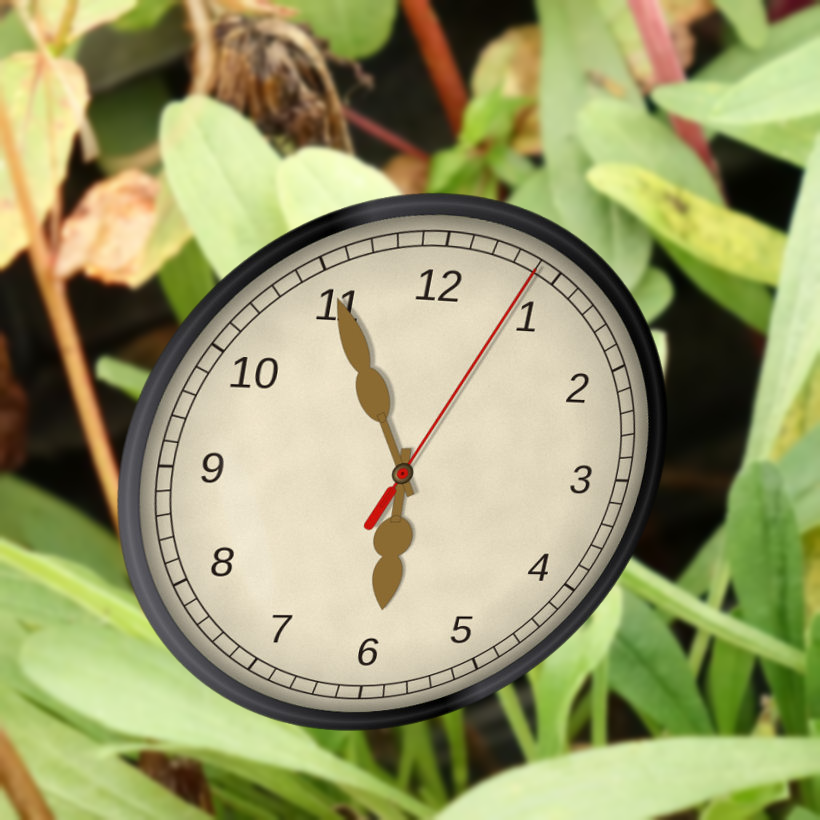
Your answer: **5:55:04**
